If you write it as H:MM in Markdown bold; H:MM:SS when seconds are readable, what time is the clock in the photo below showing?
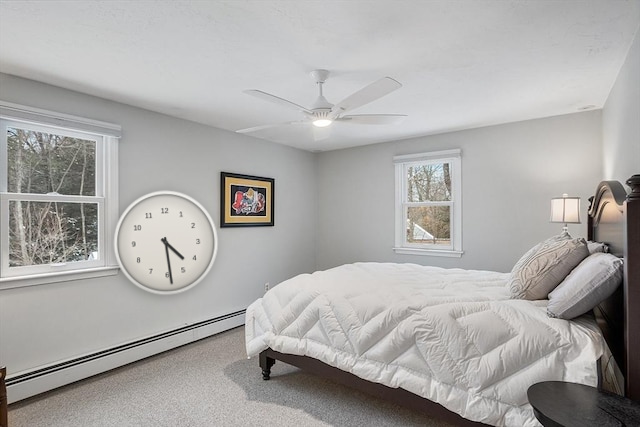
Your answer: **4:29**
